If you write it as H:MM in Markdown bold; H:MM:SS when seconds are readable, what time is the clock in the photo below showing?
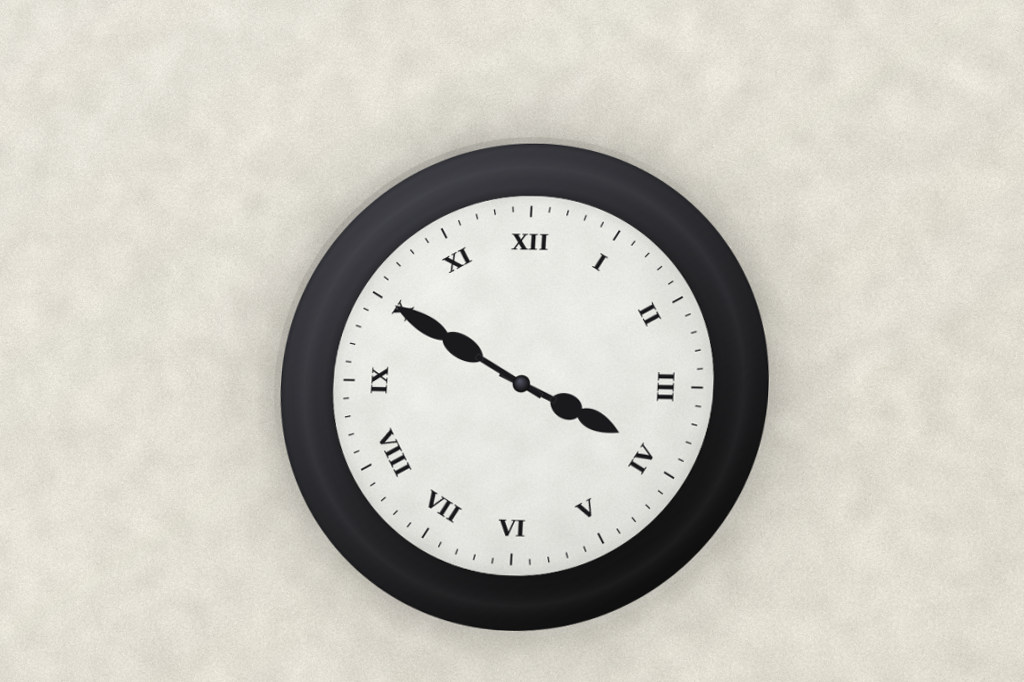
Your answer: **3:50**
